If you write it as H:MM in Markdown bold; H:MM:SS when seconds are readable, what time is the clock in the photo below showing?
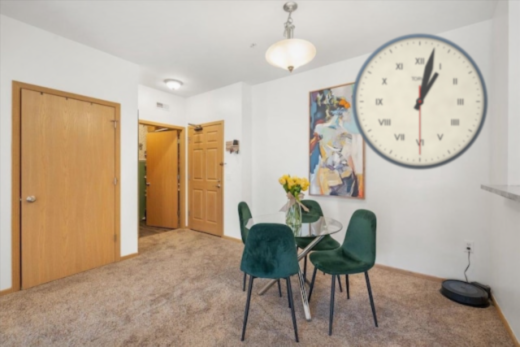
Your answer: **1:02:30**
